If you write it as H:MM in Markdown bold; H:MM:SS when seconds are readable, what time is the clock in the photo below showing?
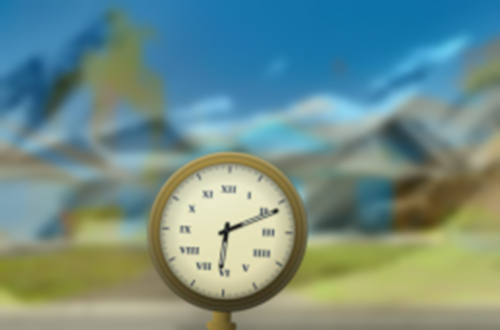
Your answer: **6:11**
